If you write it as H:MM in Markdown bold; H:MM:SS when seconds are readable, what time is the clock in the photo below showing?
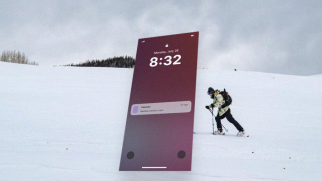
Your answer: **8:32**
